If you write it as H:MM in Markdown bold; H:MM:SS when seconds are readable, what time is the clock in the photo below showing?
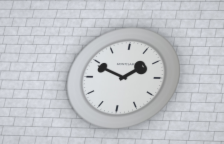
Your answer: **1:49**
